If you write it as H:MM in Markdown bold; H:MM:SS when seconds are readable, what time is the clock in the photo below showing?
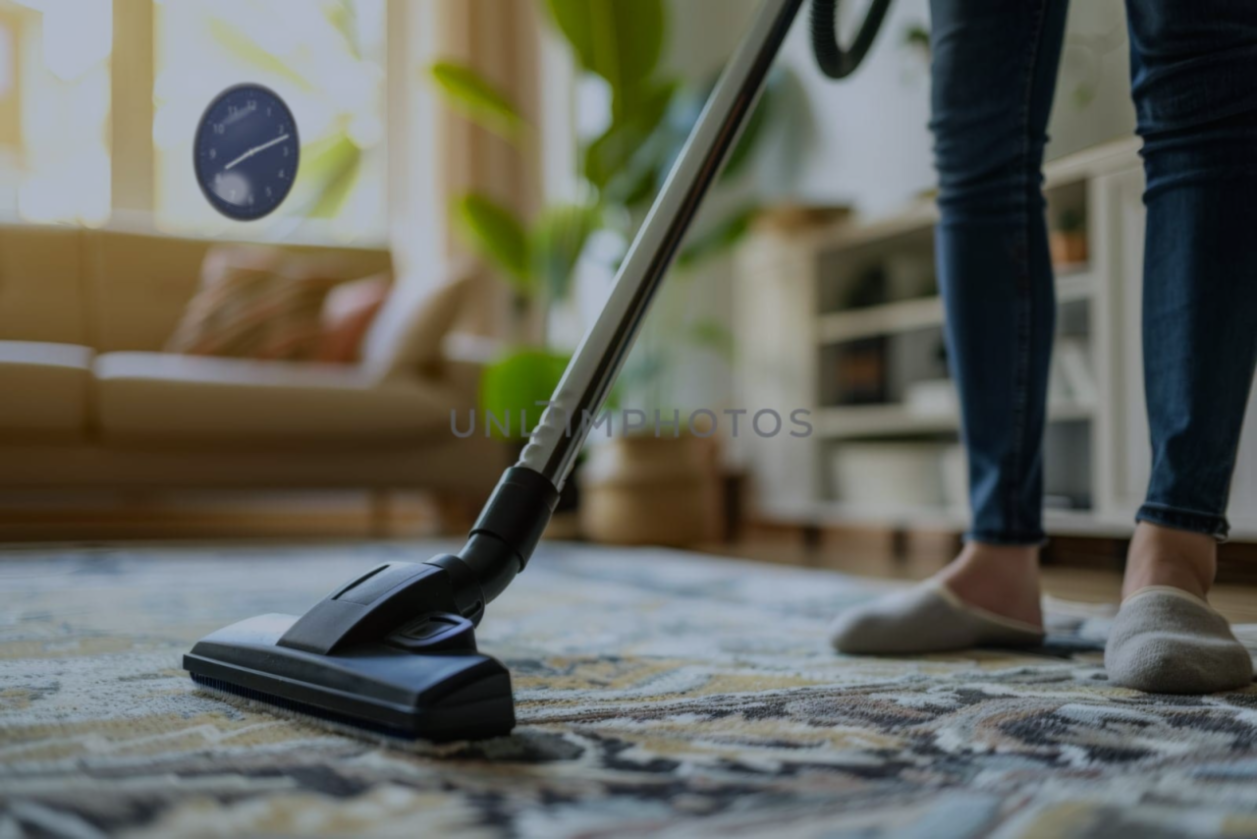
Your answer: **8:12**
